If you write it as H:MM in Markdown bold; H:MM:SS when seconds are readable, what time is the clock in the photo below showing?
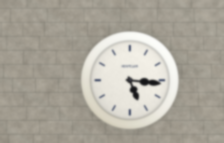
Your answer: **5:16**
